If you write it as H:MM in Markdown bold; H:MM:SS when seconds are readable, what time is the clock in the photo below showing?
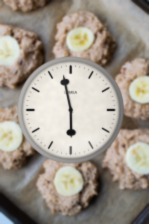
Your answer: **5:58**
